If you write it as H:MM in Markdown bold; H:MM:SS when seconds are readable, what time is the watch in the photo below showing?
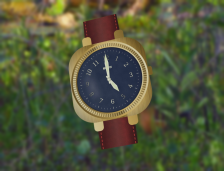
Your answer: **5:00**
